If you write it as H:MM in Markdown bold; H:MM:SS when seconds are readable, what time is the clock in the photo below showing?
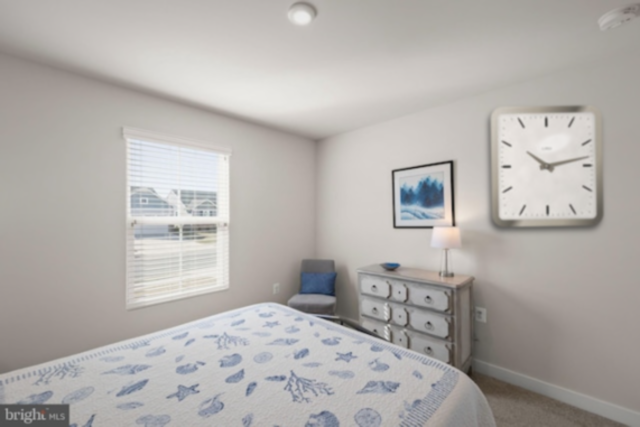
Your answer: **10:13**
